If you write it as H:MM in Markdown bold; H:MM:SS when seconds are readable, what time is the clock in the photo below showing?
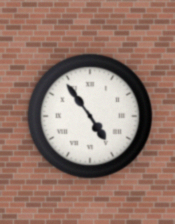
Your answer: **4:54**
